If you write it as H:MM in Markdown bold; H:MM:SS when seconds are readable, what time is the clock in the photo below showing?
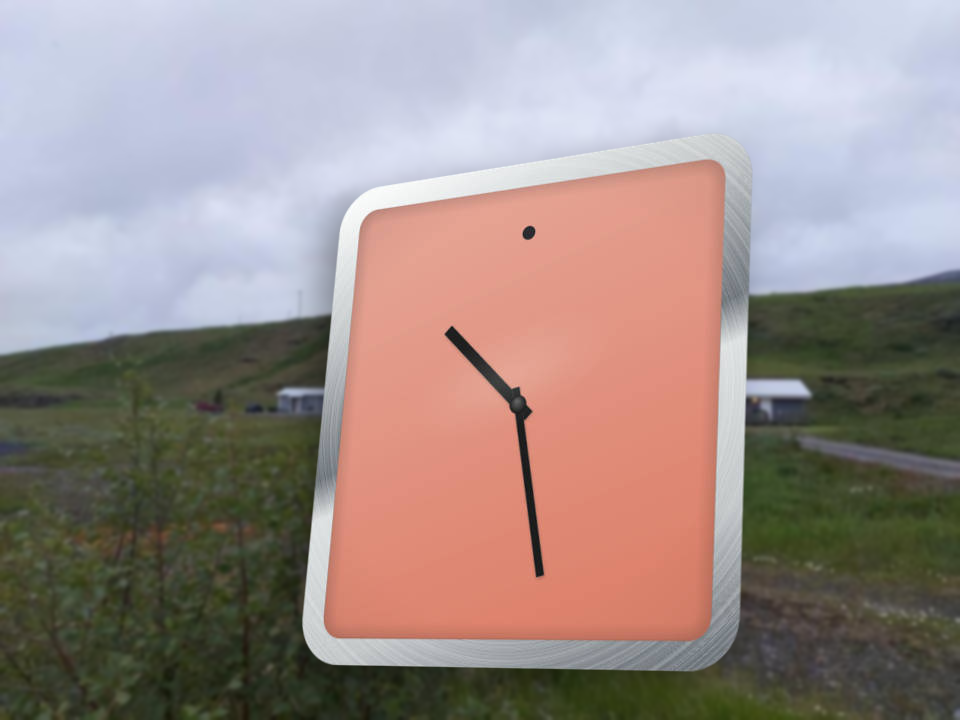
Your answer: **10:28**
